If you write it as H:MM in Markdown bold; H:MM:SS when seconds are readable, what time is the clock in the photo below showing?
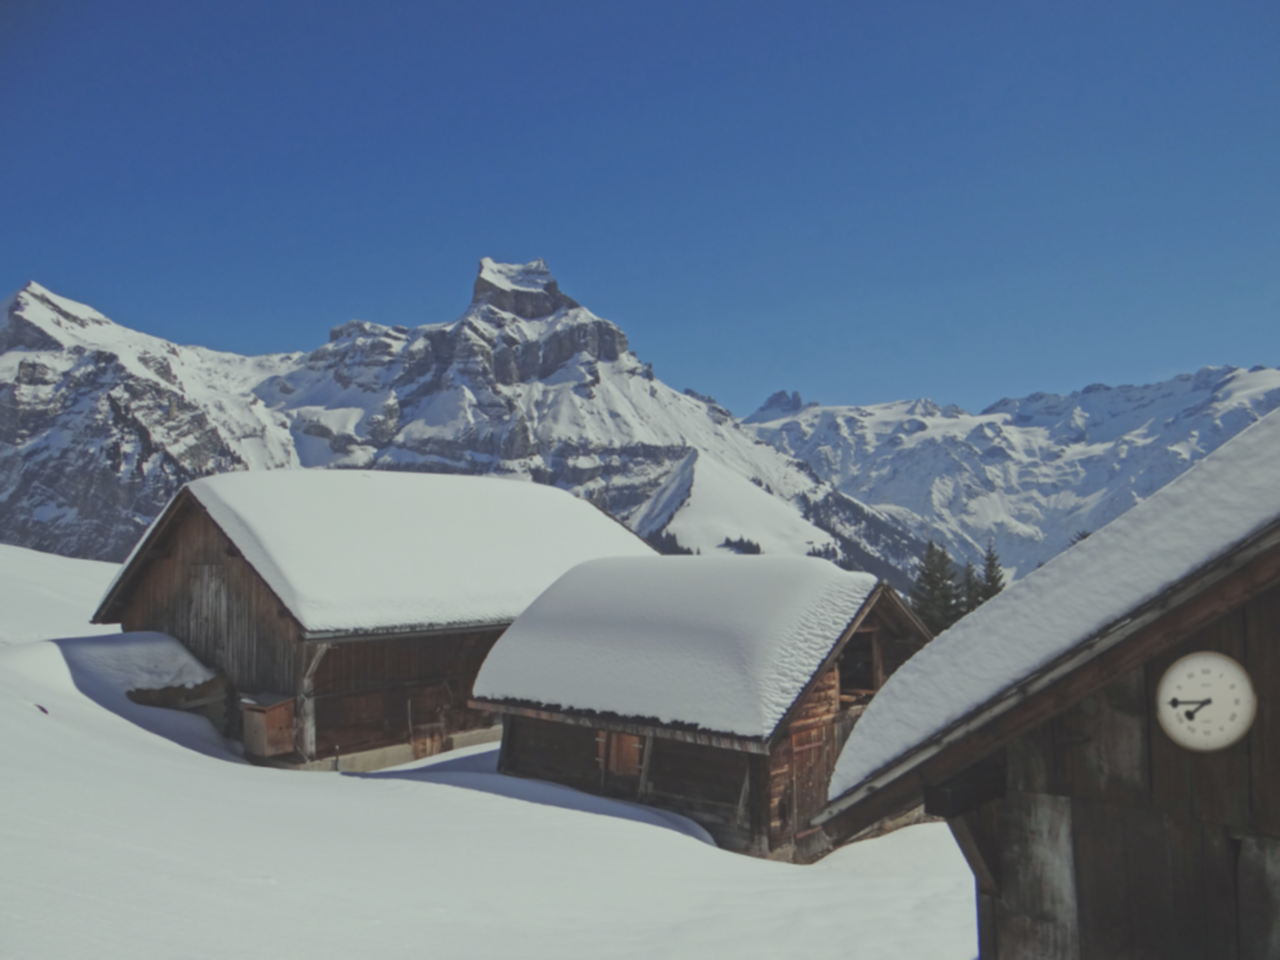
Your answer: **7:45**
